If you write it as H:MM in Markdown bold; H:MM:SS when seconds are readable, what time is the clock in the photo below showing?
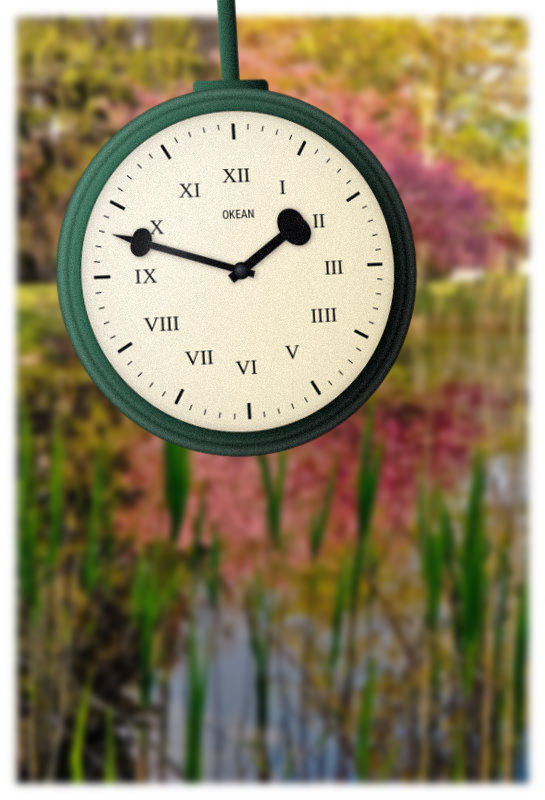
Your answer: **1:48**
